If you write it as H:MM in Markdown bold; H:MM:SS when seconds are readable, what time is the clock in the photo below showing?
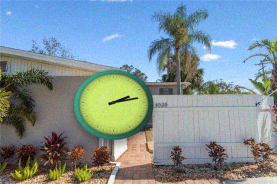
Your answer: **2:13**
